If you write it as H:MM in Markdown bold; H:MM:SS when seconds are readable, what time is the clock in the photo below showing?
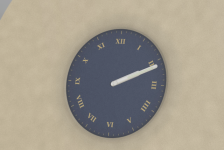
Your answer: **2:11**
